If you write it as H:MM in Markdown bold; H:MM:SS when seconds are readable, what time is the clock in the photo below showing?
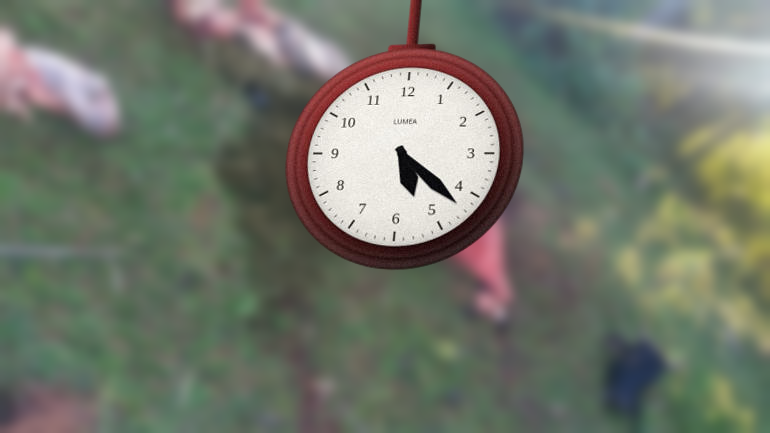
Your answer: **5:22**
